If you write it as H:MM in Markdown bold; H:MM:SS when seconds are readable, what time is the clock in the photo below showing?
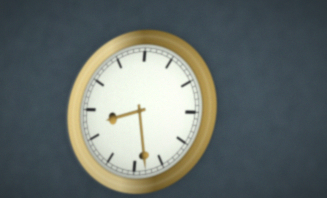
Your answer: **8:28**
